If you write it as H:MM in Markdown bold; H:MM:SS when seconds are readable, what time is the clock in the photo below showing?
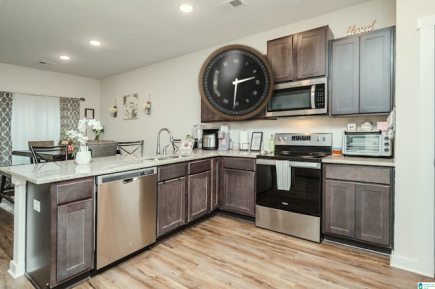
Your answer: **2:31**
